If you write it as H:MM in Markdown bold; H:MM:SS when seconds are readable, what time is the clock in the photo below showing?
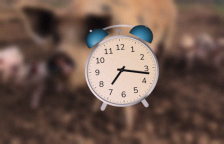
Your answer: **7:17**
